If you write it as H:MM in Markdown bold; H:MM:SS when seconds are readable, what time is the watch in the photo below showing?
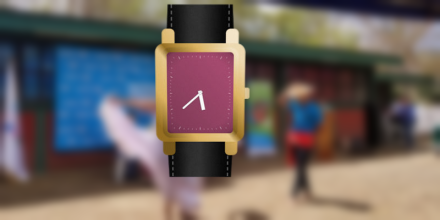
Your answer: **5:38**
